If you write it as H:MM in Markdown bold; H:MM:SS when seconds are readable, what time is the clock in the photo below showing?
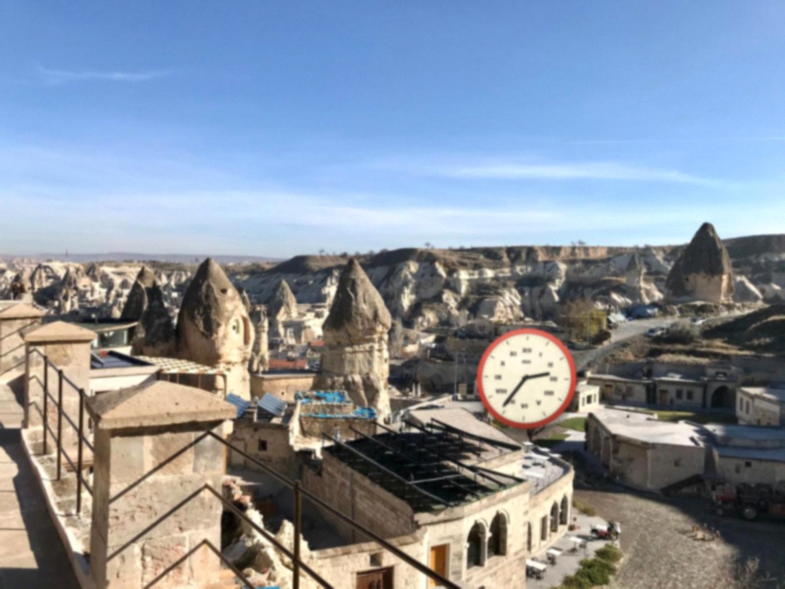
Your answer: **2:36**
